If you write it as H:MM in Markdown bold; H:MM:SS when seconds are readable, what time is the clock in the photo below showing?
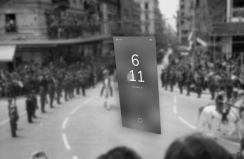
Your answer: **6:11**
